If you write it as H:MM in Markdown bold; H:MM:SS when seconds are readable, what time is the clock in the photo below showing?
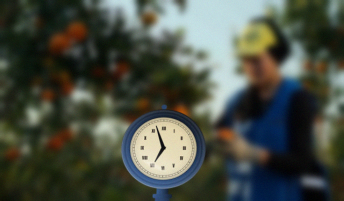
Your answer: **6:57**
